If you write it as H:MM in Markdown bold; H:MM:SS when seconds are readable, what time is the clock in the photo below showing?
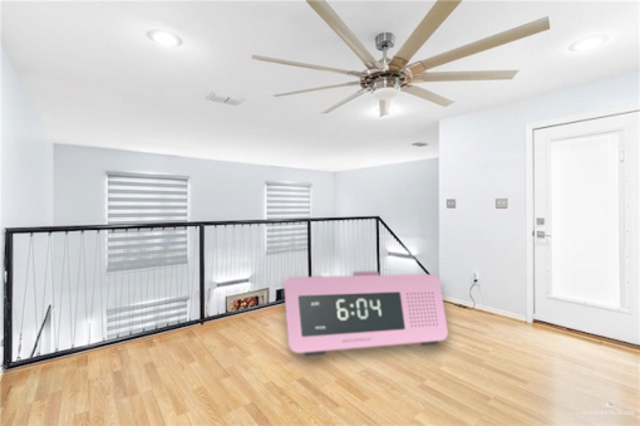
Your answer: **6:04**
